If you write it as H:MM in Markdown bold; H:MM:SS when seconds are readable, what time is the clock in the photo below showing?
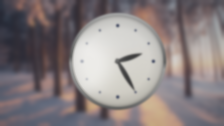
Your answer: **2:25**
